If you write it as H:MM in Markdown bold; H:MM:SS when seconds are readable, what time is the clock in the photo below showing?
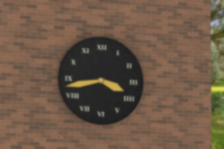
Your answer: **3:43**
